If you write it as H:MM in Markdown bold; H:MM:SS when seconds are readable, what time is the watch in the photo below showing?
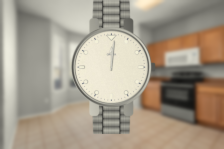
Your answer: **12:01**
